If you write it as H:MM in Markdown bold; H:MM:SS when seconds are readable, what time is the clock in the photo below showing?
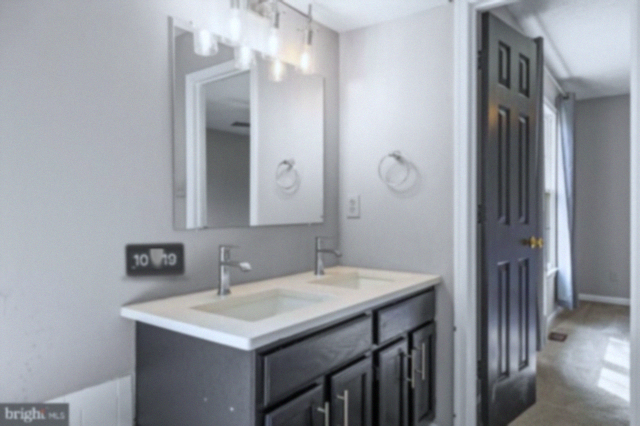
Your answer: **10:19**
